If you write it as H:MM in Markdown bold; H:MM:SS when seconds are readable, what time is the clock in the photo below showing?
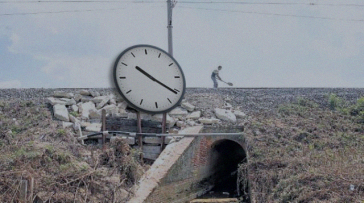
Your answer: **10:21**
